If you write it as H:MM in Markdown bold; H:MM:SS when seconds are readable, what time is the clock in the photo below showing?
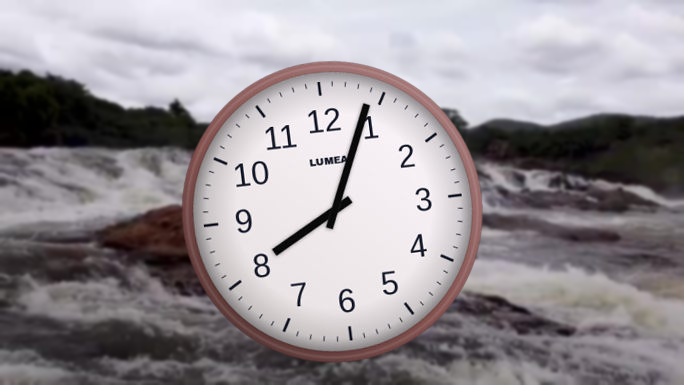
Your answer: **8:04**
